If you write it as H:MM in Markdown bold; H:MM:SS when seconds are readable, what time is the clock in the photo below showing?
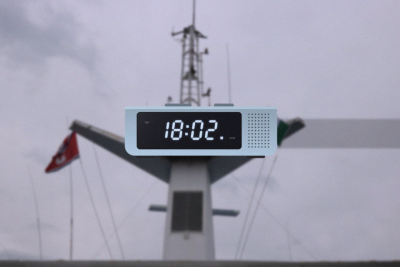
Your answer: **18:02**
